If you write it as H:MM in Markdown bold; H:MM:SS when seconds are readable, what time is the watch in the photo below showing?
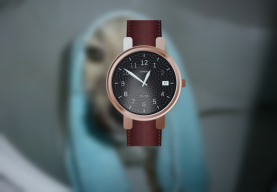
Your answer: **12:51**
